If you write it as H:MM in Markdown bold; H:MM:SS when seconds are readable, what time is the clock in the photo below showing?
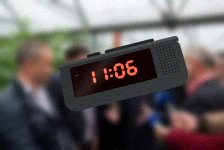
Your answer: **11:06**
